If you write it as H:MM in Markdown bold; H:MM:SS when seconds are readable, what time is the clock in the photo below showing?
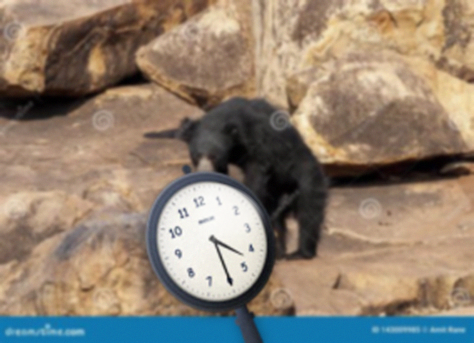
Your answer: **4:30**
